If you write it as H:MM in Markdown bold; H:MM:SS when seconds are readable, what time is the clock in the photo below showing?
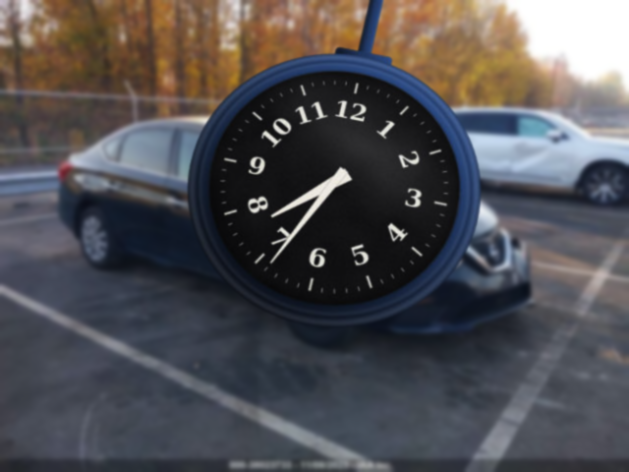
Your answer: **7:34**
